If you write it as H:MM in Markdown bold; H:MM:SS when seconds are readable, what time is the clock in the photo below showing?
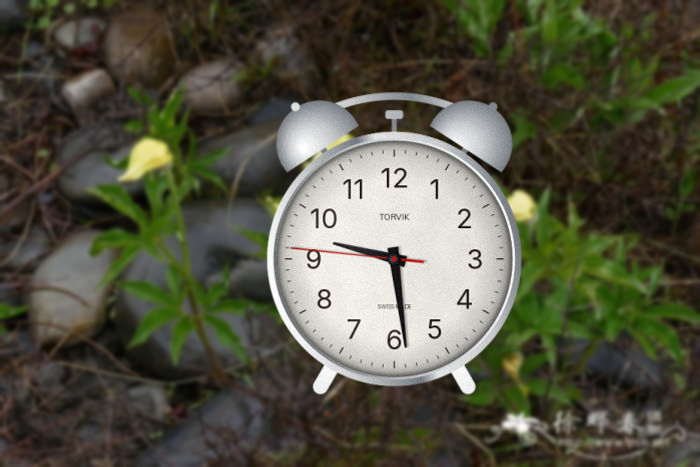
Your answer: **9:28:46**
